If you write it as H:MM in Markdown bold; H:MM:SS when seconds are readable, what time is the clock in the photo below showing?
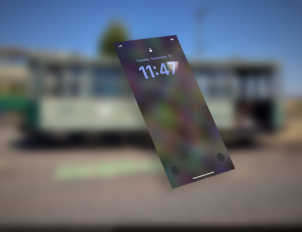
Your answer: **11:47**
